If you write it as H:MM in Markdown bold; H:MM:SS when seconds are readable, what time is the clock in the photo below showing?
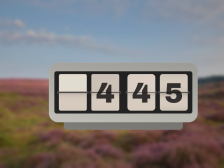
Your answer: **4:45**
